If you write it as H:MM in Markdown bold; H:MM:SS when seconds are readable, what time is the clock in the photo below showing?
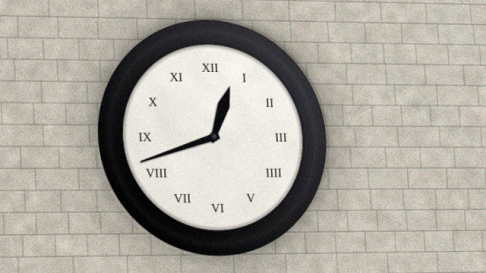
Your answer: **12:42**
